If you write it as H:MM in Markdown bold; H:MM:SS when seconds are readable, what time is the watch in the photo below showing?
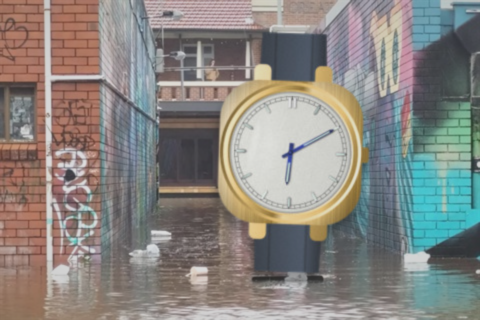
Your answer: **6:10**
